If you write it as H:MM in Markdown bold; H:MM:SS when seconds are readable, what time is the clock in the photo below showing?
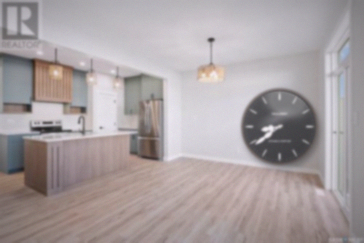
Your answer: **8:39**
